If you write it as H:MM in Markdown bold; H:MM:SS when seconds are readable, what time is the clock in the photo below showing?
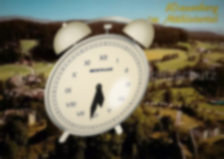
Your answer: **5:31**
